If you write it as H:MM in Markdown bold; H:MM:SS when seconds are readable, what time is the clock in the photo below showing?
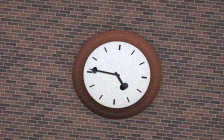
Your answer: **4:46**
